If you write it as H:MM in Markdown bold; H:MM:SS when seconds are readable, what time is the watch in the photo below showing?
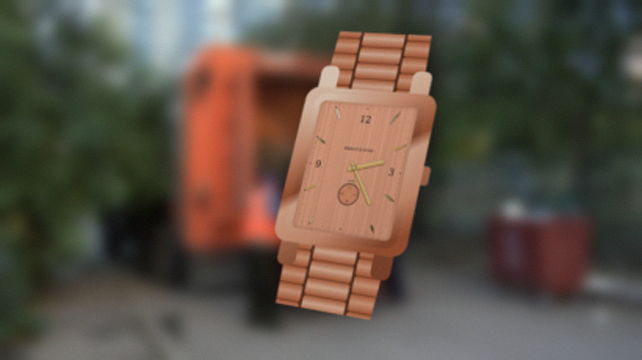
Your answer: **2:24**
